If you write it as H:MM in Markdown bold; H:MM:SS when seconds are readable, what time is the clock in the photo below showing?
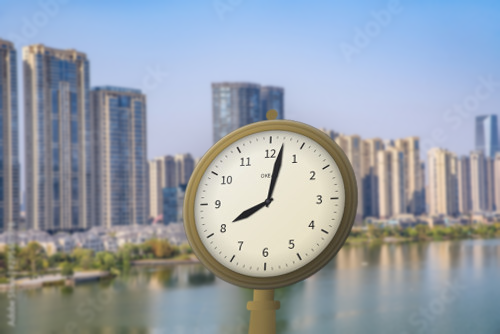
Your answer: **8:02**
